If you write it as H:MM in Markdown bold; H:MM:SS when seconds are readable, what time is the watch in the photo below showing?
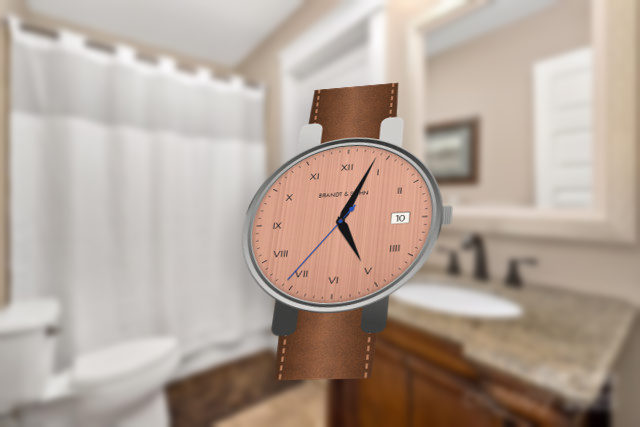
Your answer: **5:03:36**
